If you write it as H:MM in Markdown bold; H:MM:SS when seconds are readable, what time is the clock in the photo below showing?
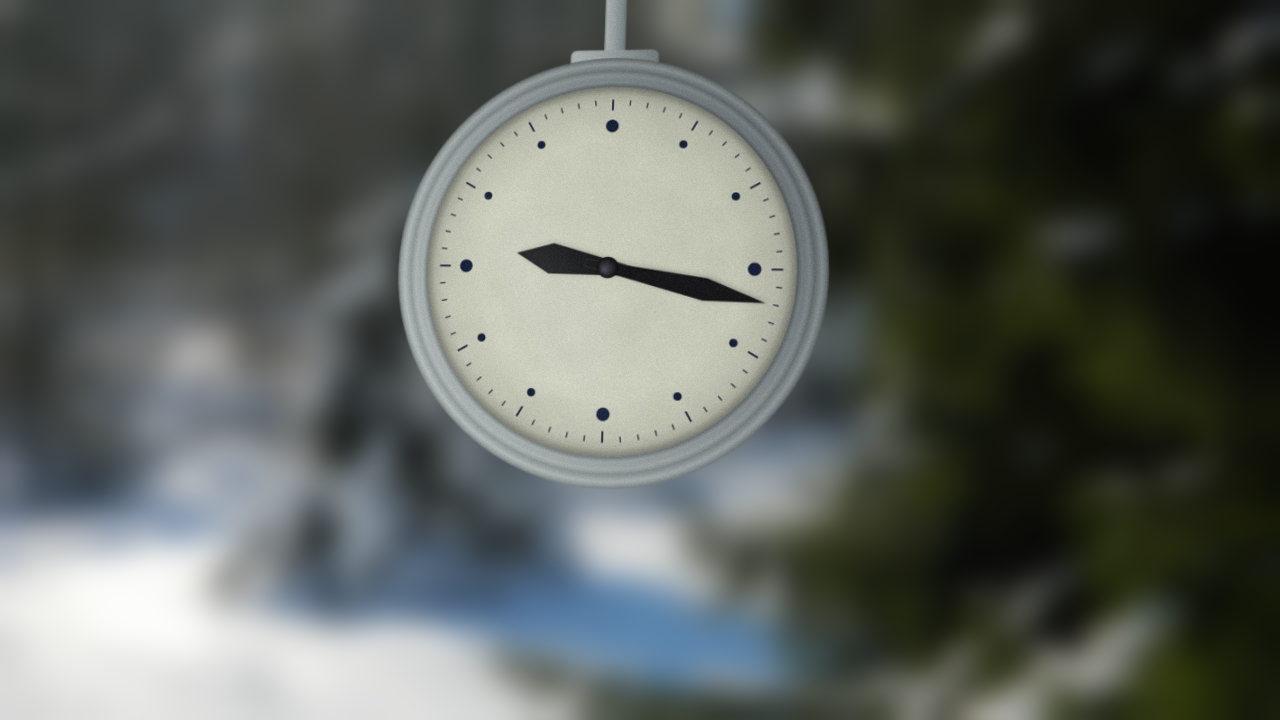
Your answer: **9:17**
